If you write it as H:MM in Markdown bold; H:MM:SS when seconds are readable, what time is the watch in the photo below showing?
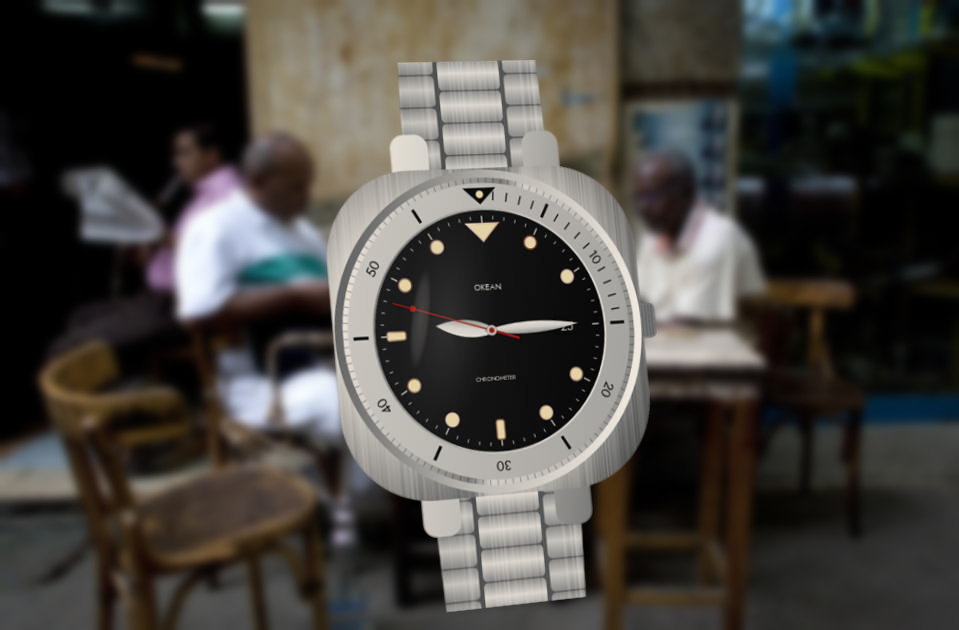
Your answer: **9:14:48**
